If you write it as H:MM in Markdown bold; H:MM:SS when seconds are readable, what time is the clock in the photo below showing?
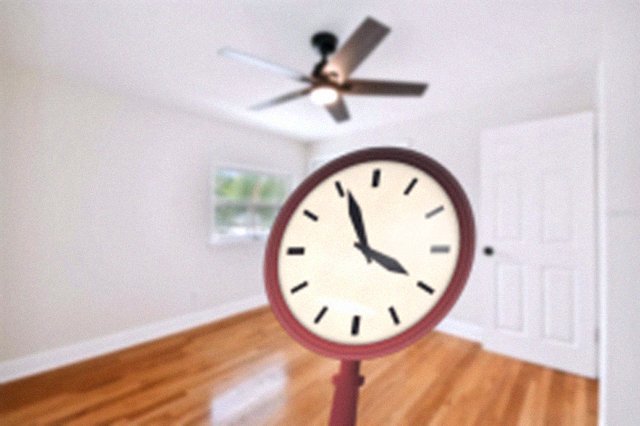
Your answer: **3:56**
